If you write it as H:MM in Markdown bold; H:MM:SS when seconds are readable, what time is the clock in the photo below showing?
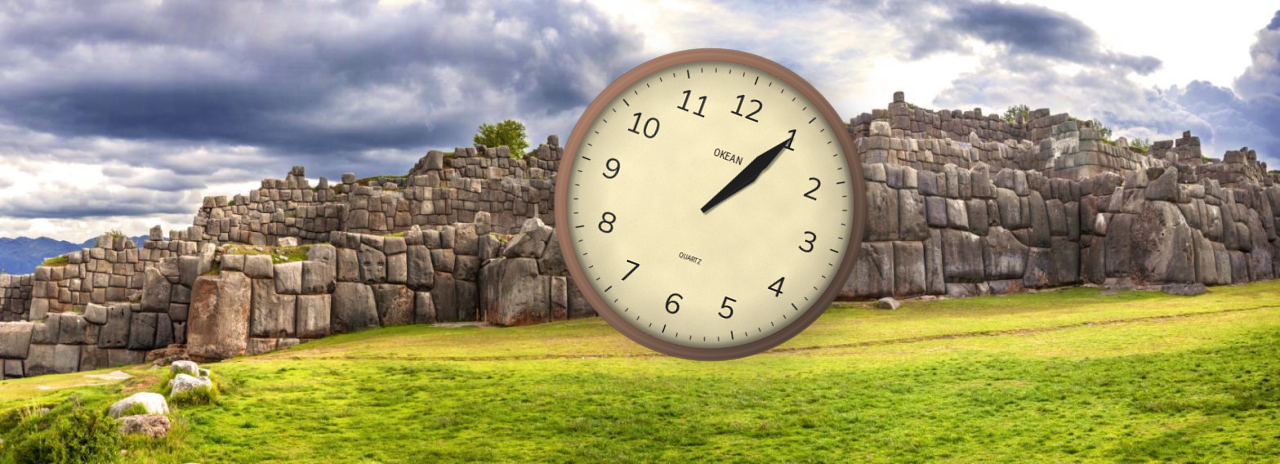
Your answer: **1:05**
